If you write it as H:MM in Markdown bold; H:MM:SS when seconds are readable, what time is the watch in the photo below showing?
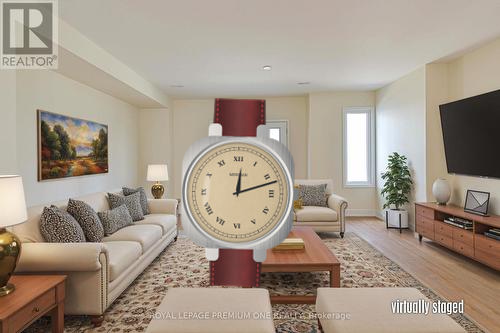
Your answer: **12:12**
